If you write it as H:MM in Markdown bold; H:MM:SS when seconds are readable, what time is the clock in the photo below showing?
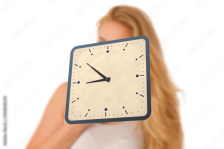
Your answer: **8:52**
